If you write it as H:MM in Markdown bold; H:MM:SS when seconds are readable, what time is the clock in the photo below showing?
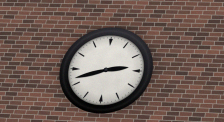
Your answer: **2:42**
